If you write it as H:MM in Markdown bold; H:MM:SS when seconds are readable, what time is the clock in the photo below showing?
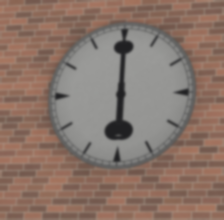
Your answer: **6:00**
